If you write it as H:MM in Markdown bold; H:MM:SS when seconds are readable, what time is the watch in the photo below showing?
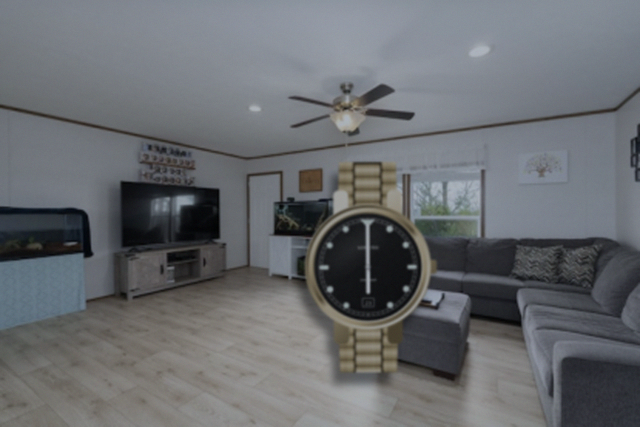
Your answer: **6:00**
